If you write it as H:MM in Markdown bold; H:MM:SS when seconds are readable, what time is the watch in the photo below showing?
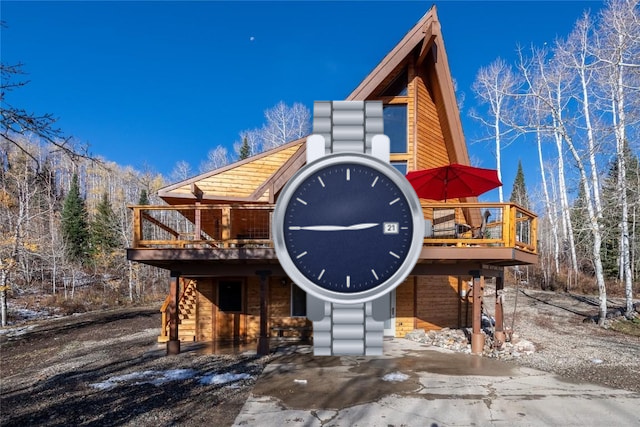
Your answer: **2:45**
